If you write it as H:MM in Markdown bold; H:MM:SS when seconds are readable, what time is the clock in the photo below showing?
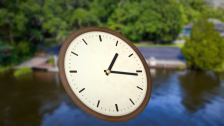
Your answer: **1:16**
